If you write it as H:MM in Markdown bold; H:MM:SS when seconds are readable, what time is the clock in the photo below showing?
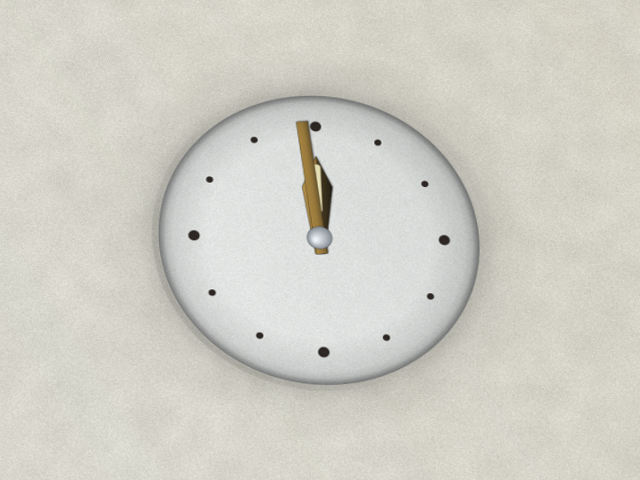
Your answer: **11:59**
